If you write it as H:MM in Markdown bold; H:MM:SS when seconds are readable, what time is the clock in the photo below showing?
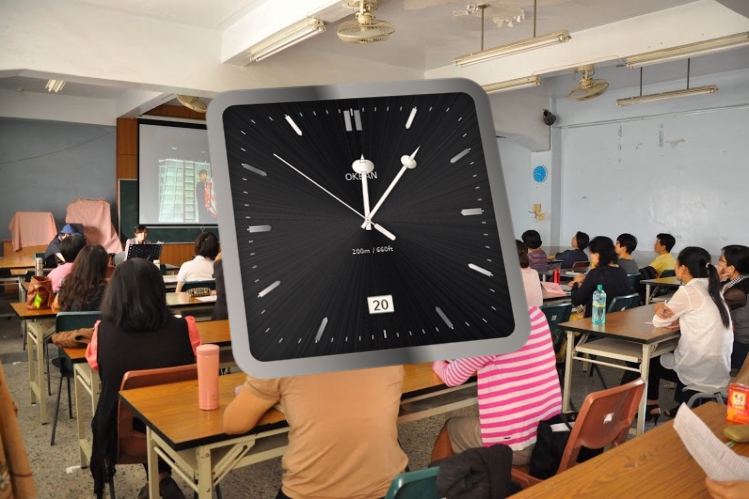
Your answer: **12:06:52**
